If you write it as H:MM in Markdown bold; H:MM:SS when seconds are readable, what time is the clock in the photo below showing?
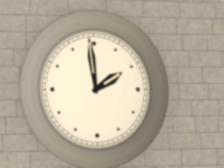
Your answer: **1:59**
